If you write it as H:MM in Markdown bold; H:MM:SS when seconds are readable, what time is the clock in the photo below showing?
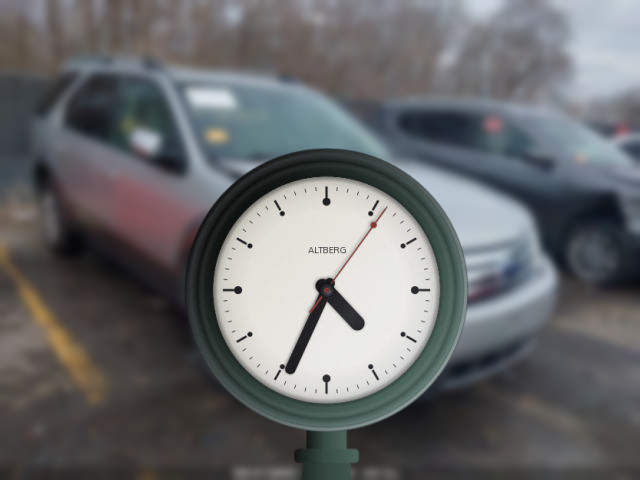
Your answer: **4:34:06**
